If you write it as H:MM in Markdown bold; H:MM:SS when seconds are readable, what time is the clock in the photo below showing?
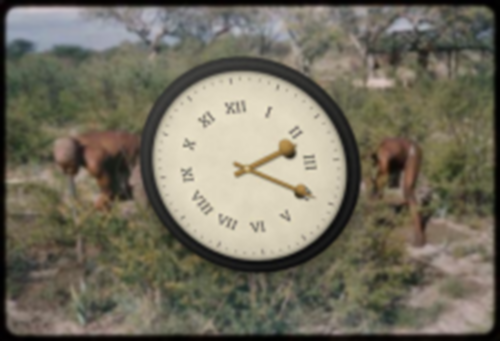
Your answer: **2:20**
